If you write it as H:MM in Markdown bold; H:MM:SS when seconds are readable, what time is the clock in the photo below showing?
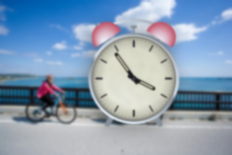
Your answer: **3:54**
